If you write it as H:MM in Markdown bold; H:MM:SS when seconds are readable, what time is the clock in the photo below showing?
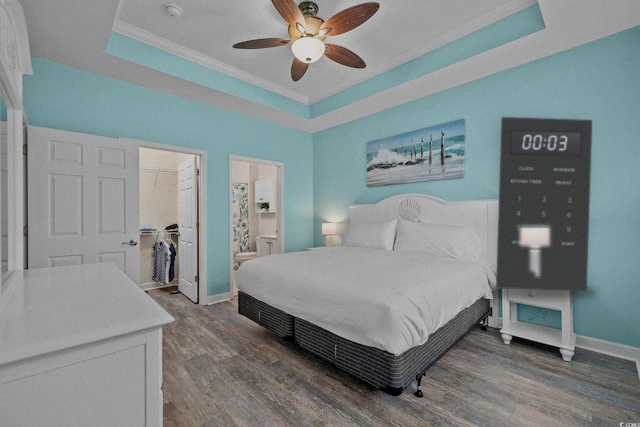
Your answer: **0:03**
